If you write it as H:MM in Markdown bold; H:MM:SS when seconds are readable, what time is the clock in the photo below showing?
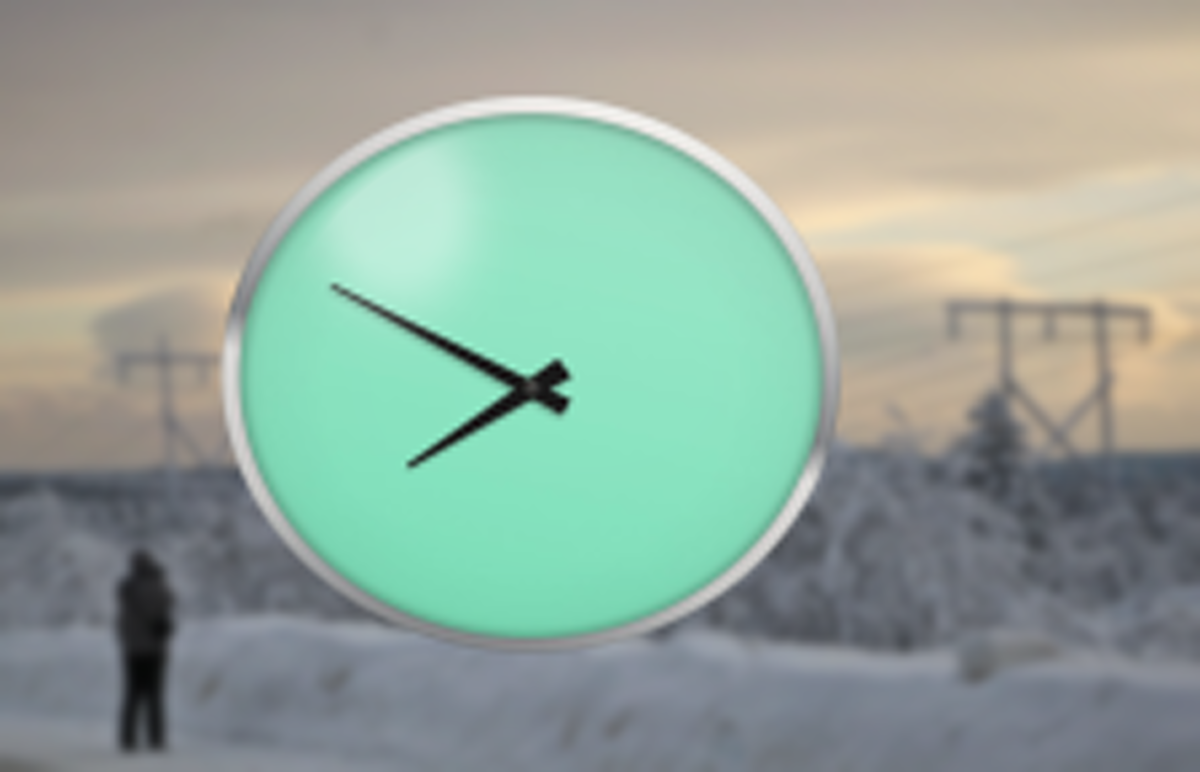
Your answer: **7:50**
